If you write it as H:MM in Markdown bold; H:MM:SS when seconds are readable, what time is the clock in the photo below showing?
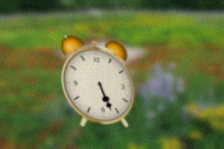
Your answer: **5:27**
